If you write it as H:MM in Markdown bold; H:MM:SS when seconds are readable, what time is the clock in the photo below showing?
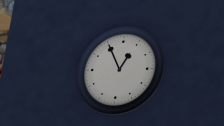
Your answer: **12:55**
